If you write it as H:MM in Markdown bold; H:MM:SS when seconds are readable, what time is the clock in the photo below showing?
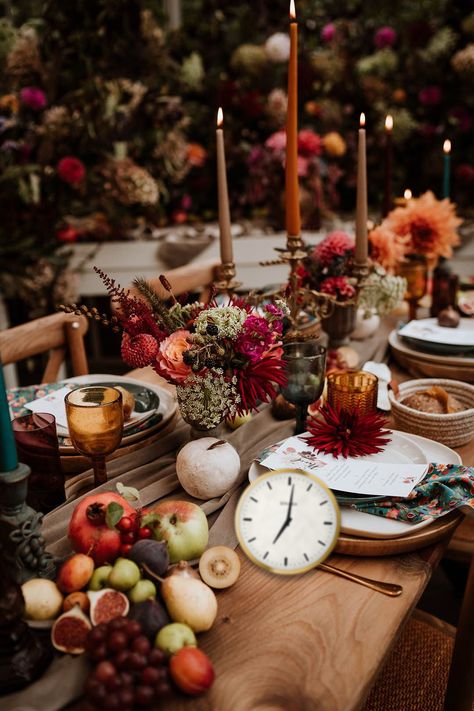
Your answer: **7:01**
